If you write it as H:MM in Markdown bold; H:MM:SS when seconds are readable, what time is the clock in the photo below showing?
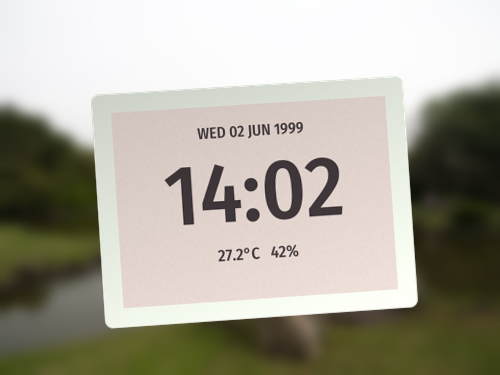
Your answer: **14:02**
